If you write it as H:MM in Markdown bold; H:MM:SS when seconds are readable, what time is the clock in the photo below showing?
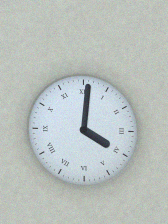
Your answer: **4:01**
